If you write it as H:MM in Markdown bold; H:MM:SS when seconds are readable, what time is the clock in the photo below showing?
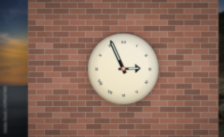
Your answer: **2:56**
